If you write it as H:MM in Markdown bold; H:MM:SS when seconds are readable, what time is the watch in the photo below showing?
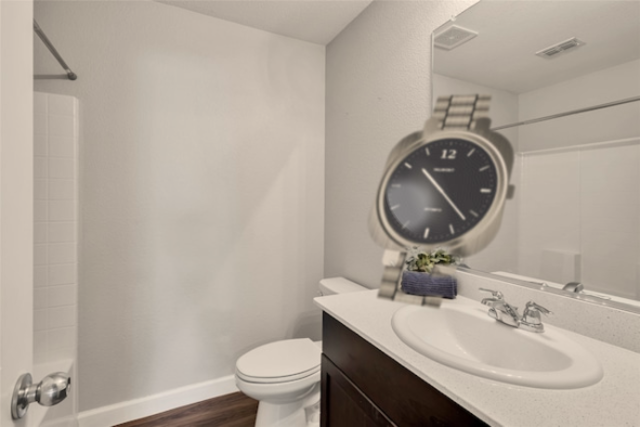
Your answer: **10:22**
